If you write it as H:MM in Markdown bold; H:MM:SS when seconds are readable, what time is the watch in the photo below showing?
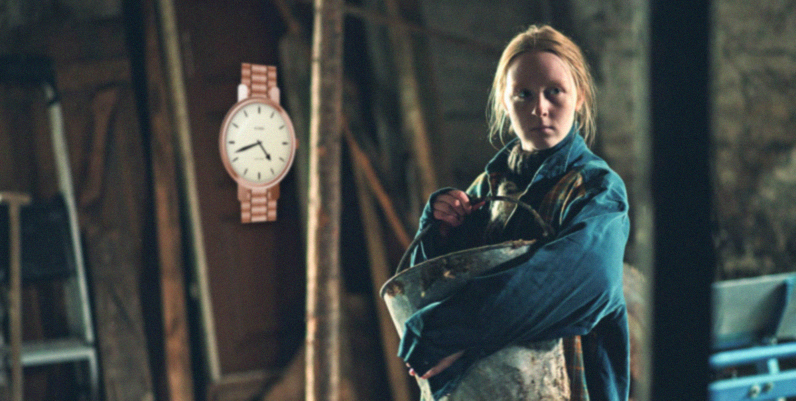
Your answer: **4:42**
